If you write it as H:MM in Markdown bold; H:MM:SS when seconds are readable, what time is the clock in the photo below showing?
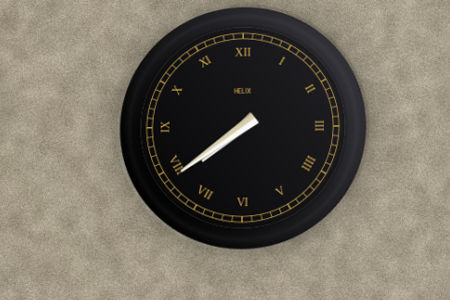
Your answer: **7:39**
